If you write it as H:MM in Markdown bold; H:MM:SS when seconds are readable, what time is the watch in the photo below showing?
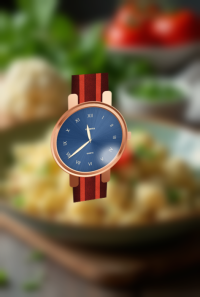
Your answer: **11:39**
